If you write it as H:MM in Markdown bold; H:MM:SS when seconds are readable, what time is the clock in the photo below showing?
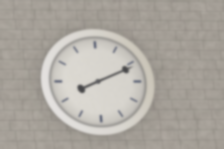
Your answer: **8:11**
